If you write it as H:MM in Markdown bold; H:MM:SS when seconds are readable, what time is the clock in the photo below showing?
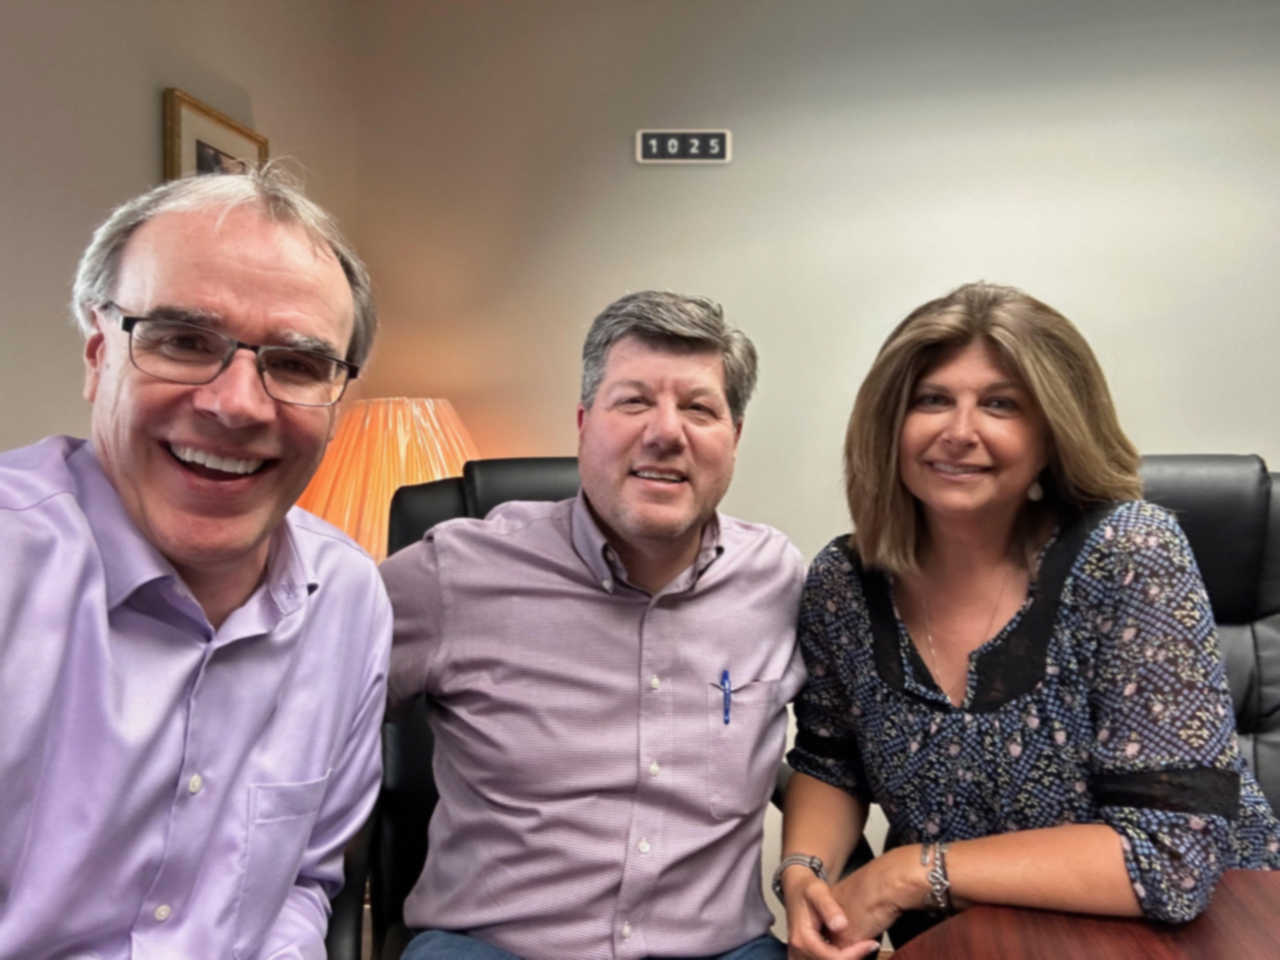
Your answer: **10:25**
